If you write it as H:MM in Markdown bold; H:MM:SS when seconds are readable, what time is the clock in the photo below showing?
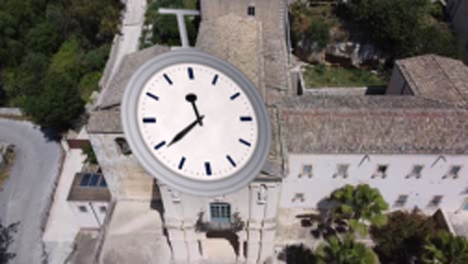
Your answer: **11:39**
